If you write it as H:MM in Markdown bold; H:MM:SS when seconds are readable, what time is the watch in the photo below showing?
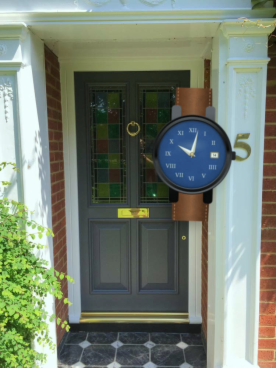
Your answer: **10:02**
